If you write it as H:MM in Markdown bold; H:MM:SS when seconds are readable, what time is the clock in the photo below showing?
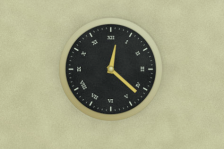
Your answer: **12:22**
